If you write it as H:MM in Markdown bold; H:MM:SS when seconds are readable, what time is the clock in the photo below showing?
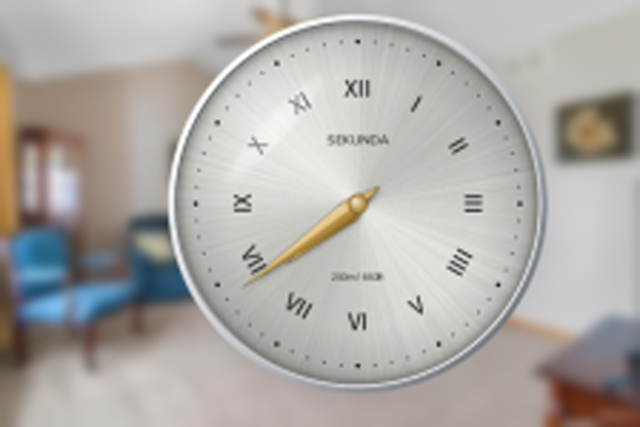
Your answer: **7:39**
